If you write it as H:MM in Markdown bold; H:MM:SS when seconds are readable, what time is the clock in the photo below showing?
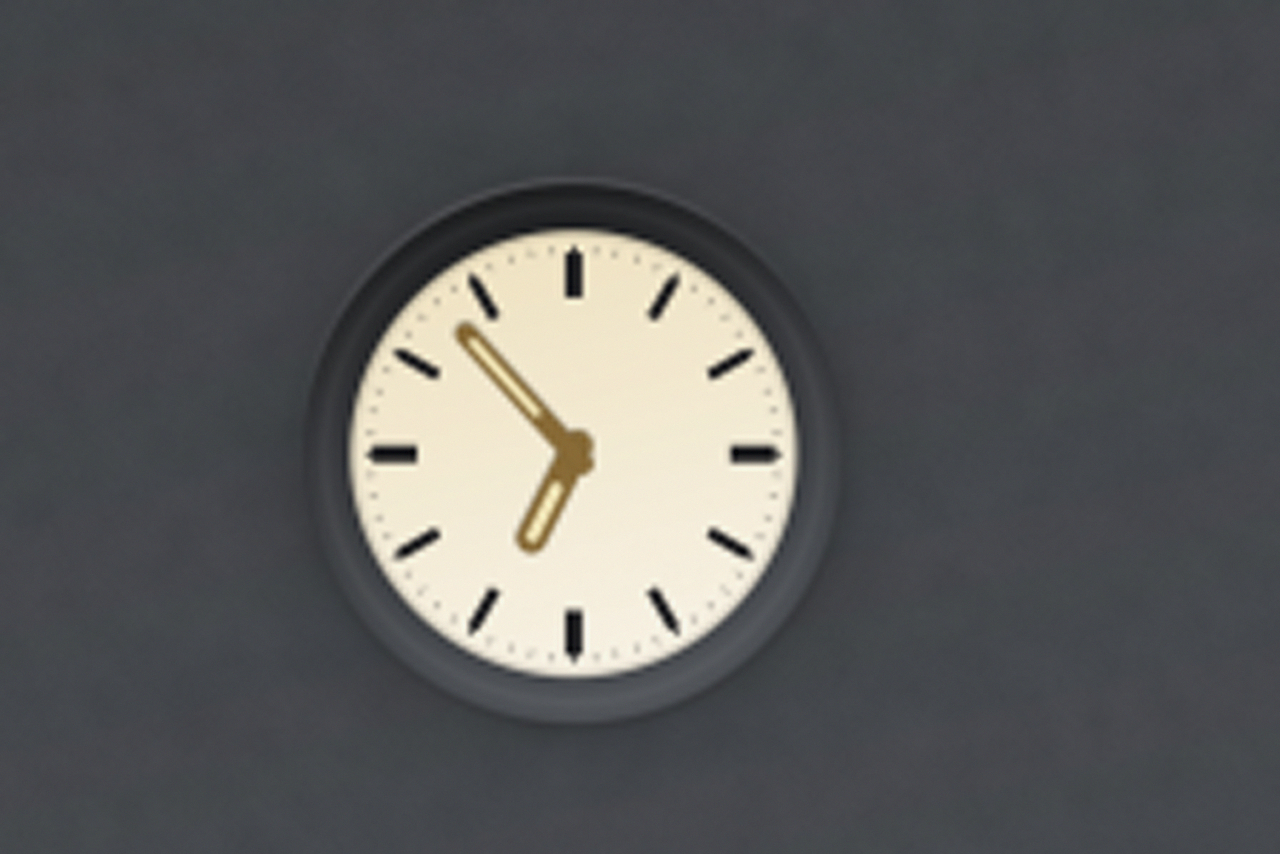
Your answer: **6:53**
